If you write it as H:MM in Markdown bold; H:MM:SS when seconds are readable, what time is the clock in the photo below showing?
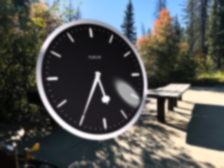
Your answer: **5:35**
